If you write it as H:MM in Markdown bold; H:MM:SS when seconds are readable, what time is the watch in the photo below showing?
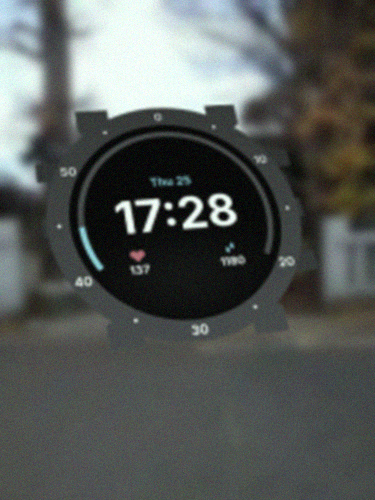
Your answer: **17:28**
